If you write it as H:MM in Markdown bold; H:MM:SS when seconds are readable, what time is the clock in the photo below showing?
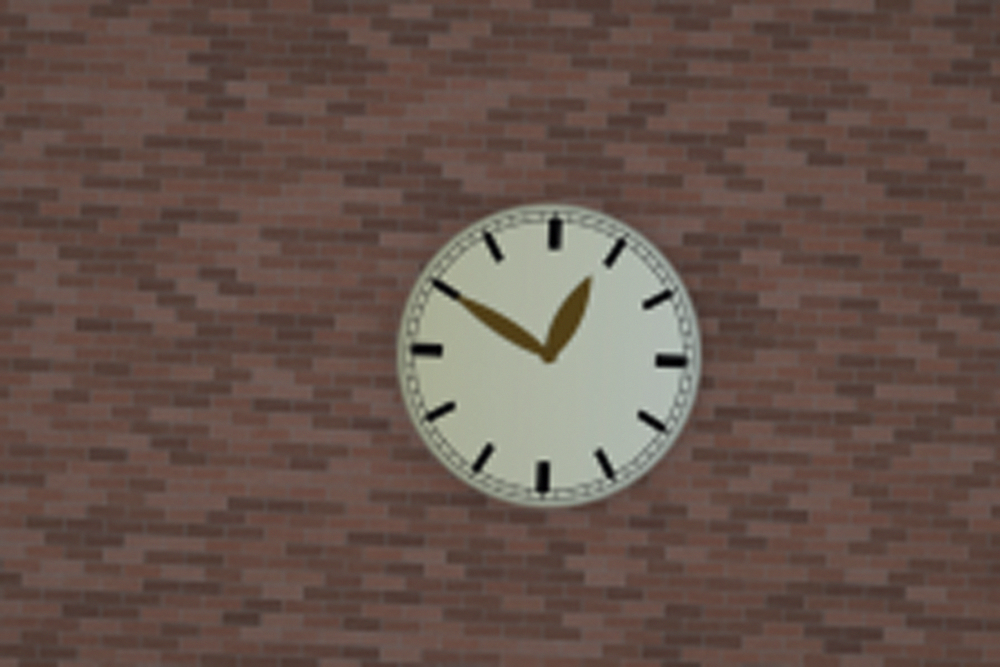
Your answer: **12:50**
